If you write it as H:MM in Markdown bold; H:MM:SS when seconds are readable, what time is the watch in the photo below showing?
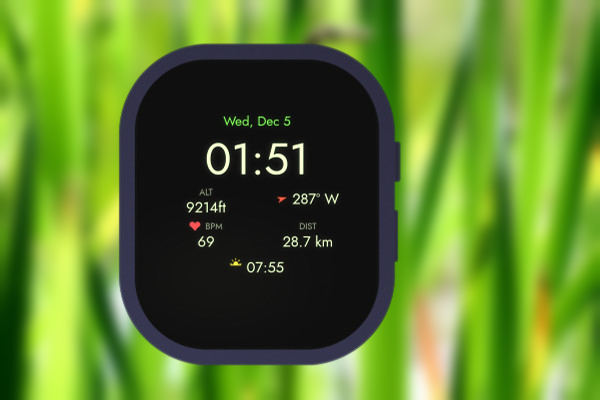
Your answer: **1:51**
